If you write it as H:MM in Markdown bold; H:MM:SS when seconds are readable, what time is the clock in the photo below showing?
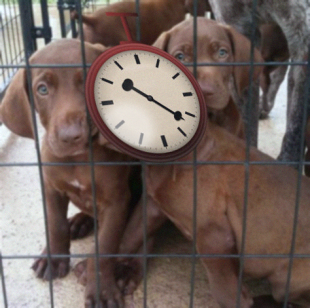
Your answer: **10:22**
